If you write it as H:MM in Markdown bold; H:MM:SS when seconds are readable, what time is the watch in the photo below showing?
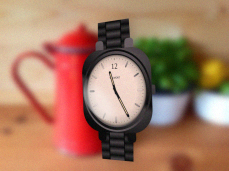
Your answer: **11:25**
